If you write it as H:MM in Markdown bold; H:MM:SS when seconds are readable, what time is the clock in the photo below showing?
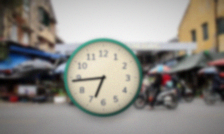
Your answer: **6:44**
